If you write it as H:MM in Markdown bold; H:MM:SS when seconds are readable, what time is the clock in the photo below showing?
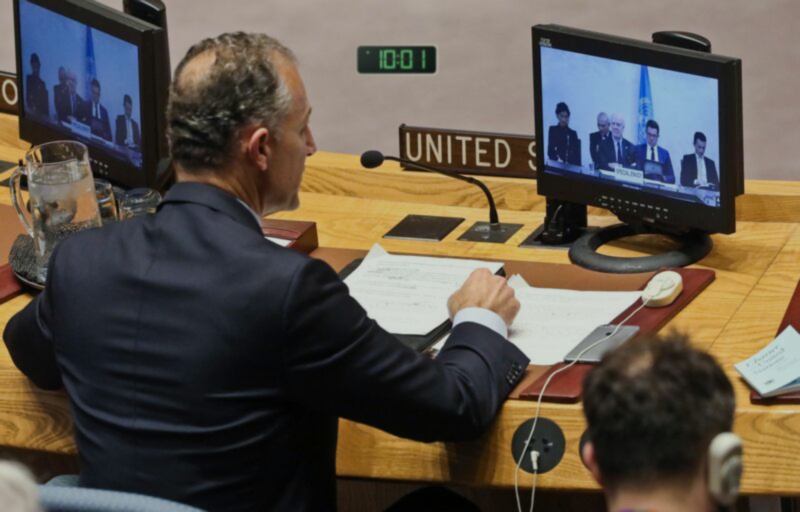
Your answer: **10:01**
